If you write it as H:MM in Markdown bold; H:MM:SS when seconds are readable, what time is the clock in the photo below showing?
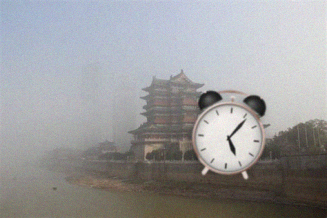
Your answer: **5:06**
